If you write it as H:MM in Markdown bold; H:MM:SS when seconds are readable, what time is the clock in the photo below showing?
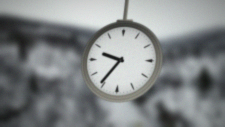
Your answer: **9:36**
